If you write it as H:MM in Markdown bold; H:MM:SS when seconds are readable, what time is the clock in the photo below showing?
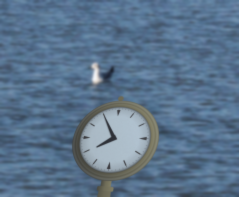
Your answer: **7:55**
